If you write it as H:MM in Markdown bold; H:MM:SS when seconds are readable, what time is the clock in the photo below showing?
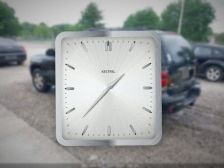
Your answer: **1:37**
